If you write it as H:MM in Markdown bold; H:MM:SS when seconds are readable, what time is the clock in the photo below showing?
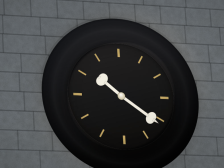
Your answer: **10:21**
